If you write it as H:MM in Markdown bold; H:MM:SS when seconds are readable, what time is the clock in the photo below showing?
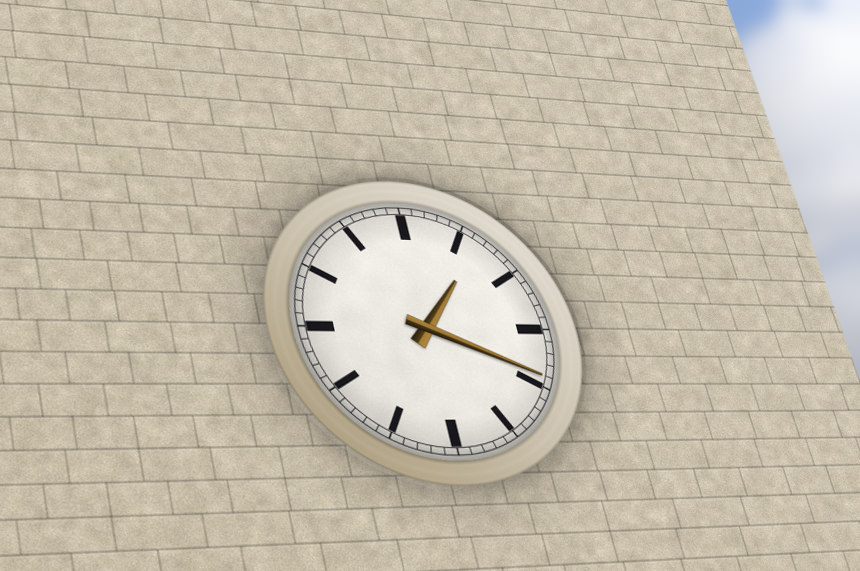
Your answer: **1:19**
